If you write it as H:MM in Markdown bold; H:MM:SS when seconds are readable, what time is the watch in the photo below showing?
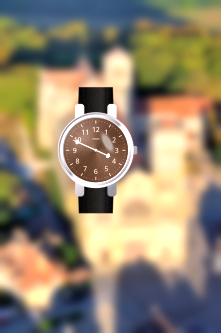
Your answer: **3:49**
